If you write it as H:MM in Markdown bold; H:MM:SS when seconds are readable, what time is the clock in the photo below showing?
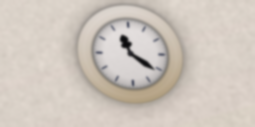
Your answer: **11:21**
